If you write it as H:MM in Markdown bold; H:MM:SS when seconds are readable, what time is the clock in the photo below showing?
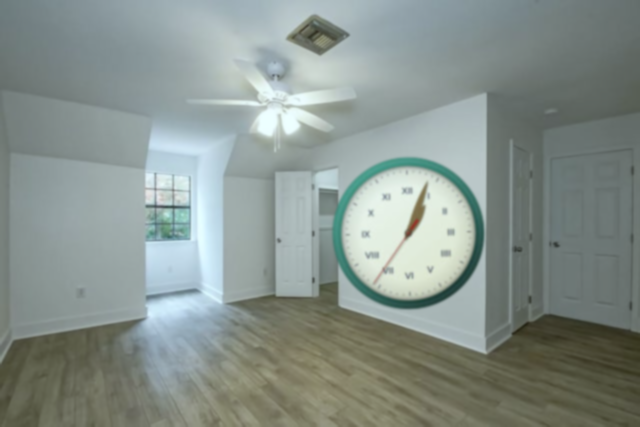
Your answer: **1:03:36**
